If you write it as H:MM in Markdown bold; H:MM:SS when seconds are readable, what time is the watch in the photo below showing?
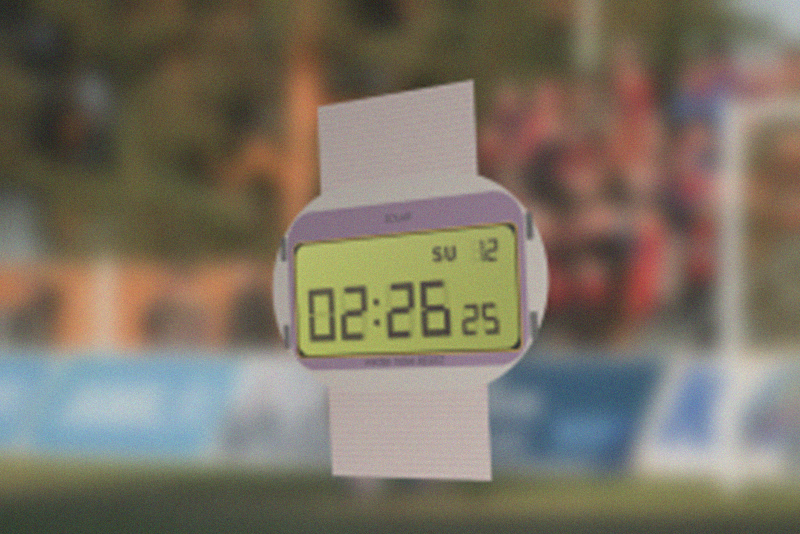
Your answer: **2:26:25**
